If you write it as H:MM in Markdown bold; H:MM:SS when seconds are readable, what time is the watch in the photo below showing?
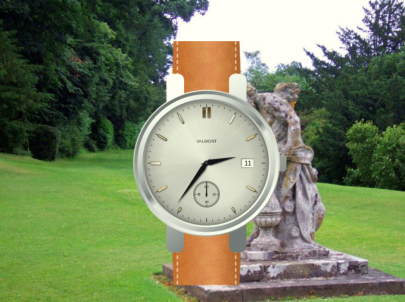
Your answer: **2:36**
